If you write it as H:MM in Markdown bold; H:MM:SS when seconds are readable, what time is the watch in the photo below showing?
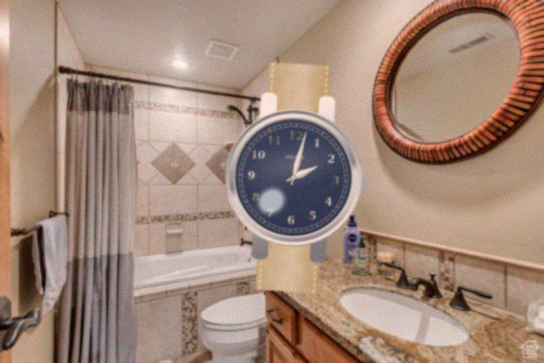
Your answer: **2:02**
